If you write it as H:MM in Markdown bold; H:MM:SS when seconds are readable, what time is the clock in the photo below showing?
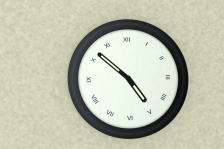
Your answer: **4:52**
